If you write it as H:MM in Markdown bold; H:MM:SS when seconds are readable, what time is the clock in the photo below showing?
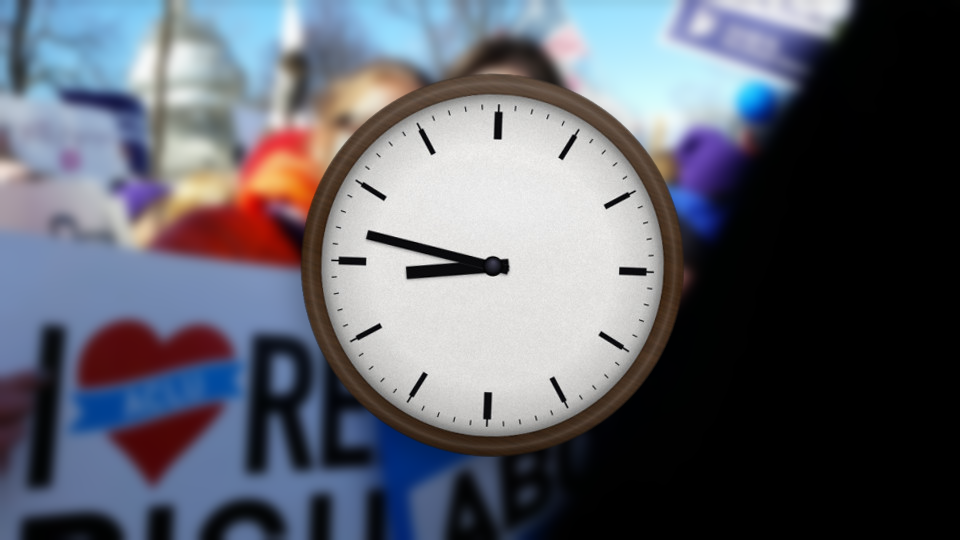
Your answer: **8:47**
